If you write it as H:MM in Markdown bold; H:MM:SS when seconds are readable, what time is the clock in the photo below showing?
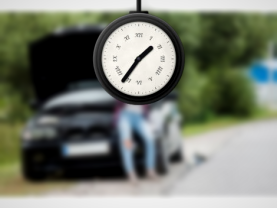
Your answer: **1:36**
